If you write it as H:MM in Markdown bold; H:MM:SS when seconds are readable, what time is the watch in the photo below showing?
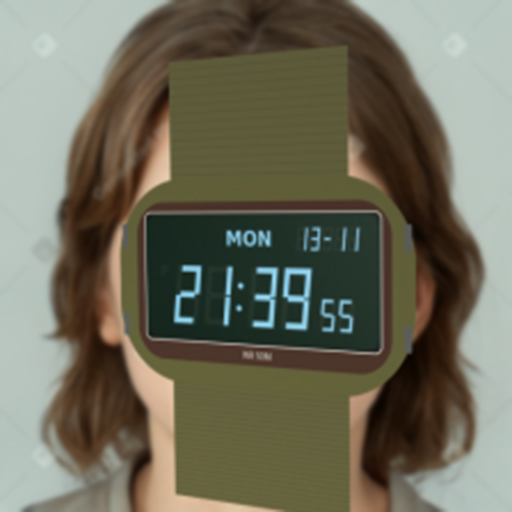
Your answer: **21:39:55**
